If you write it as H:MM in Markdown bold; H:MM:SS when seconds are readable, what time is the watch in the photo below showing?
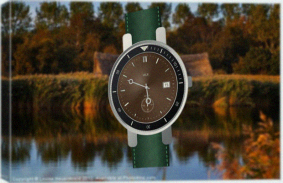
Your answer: **5:49**
